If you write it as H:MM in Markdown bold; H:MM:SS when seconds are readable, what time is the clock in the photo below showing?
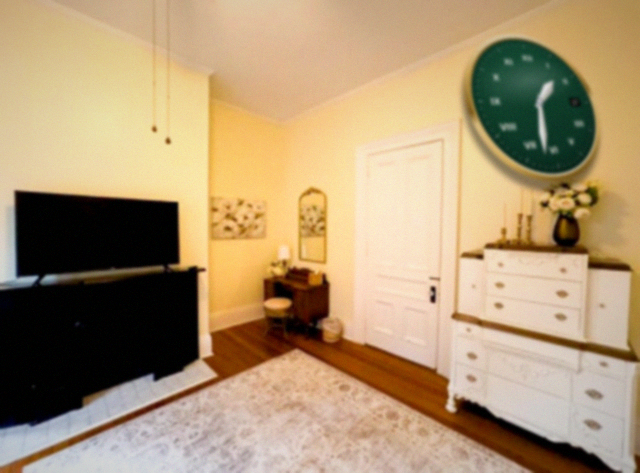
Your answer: **1:32**
